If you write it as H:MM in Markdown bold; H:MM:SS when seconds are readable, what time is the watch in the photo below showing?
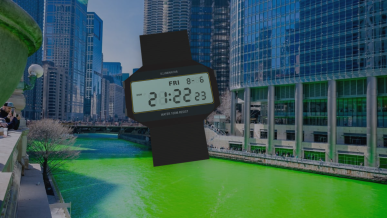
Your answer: **21:22:23**
